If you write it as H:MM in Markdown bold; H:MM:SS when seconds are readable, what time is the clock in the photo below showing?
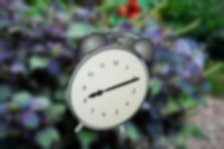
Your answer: **8:11**
